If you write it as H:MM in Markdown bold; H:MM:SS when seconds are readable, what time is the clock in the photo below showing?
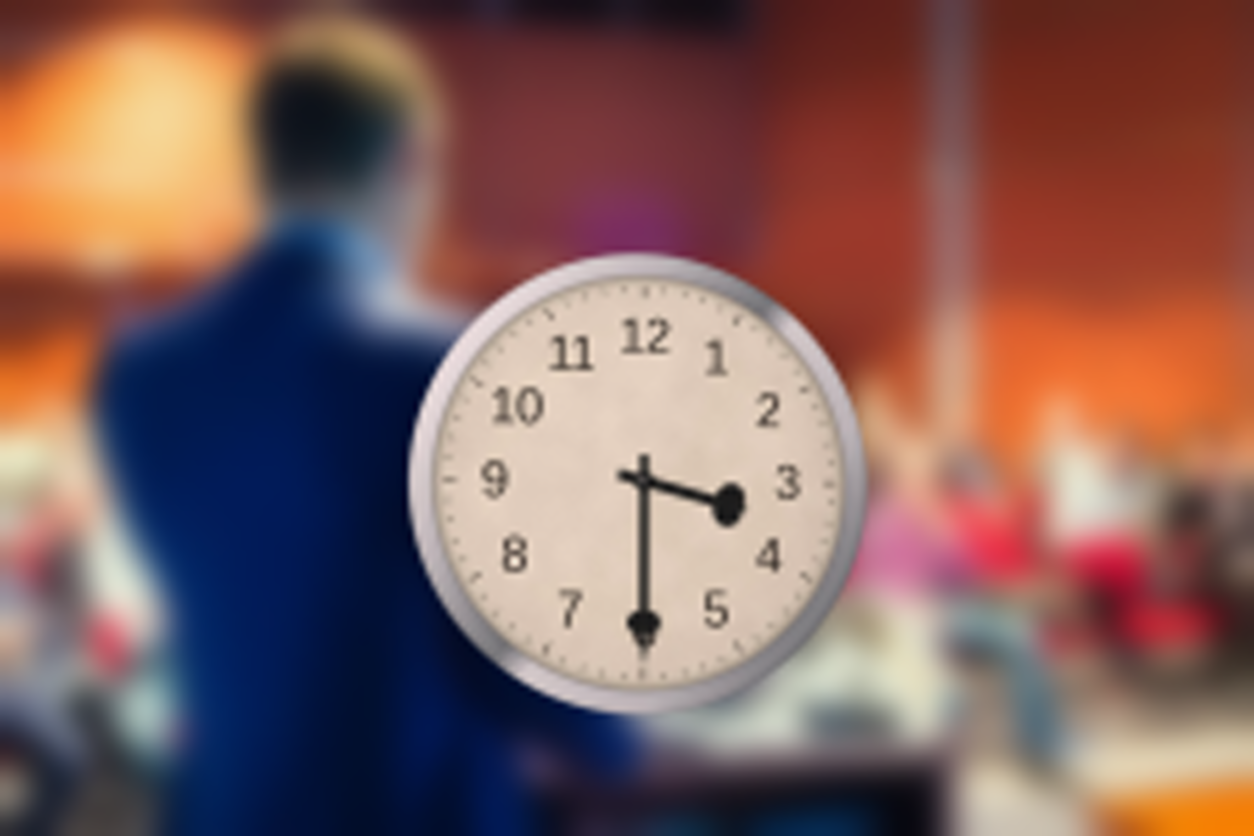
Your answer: **3:30**
